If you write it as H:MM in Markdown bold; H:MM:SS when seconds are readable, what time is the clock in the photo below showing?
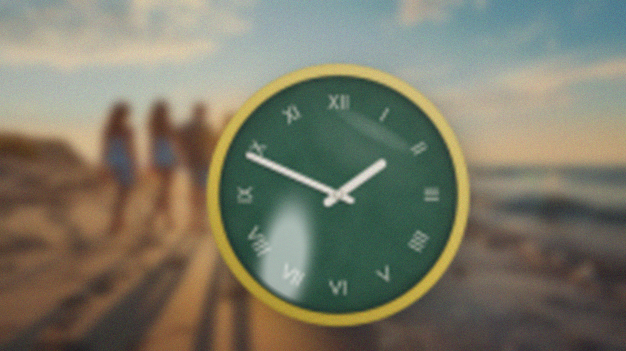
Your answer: **1:49**
